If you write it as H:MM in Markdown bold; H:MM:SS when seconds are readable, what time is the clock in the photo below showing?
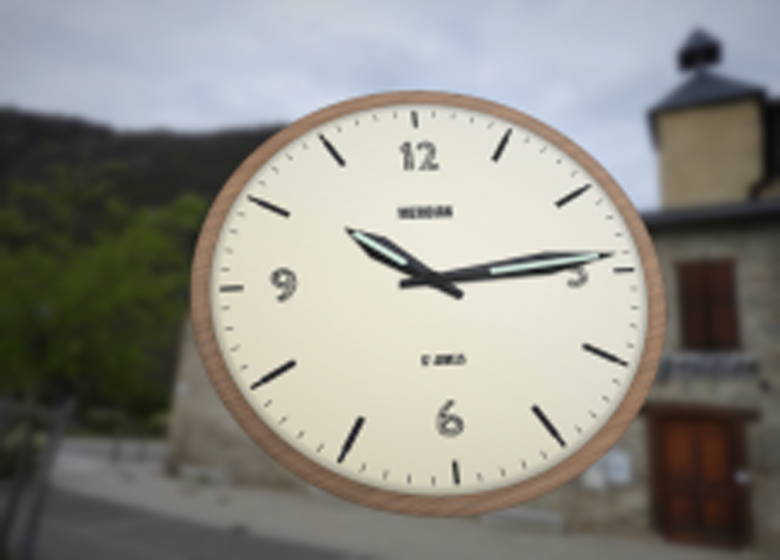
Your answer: **10:14**
